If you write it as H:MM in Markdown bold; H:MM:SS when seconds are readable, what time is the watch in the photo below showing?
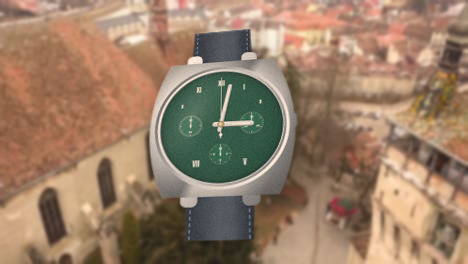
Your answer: **3:02**
